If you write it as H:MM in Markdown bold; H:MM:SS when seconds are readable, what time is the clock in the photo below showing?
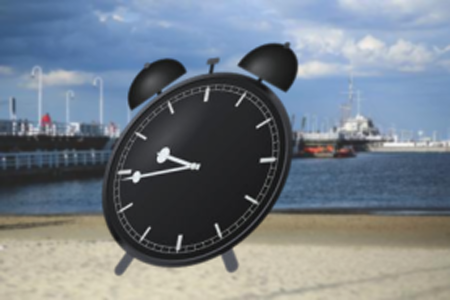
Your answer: **9:44**
